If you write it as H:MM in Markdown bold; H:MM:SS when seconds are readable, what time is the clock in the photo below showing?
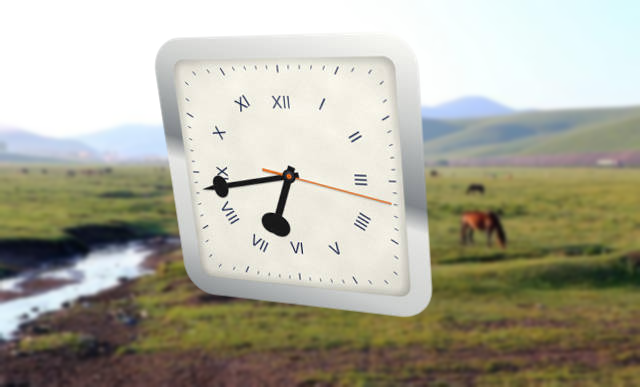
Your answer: **6:43:17**
